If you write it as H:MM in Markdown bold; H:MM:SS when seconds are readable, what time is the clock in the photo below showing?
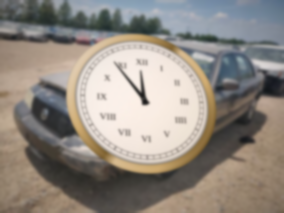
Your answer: **11:54**
